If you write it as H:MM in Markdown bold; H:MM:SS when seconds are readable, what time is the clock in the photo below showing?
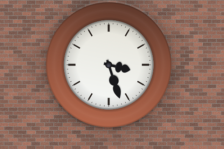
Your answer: **3:27**
